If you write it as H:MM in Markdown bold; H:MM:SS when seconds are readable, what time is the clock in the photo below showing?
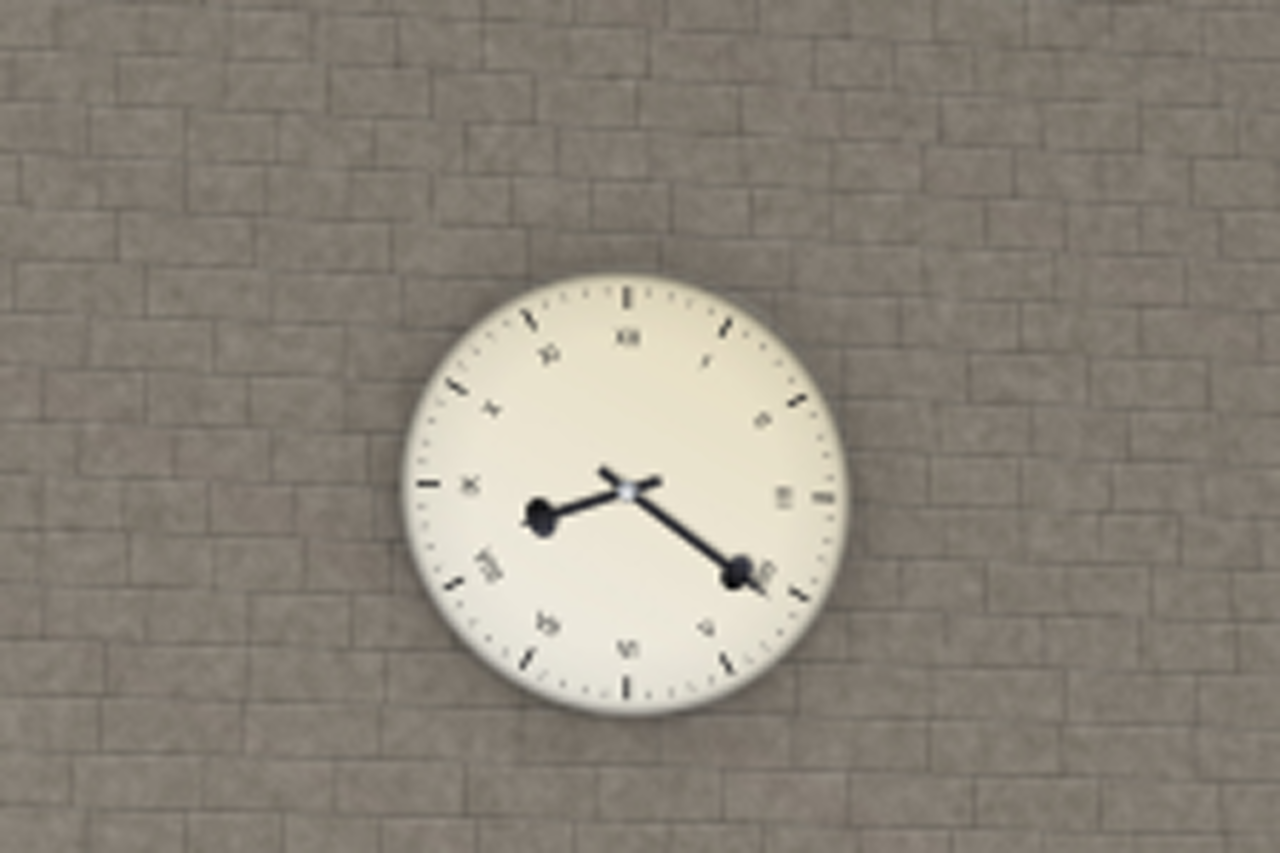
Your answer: **8:21**
